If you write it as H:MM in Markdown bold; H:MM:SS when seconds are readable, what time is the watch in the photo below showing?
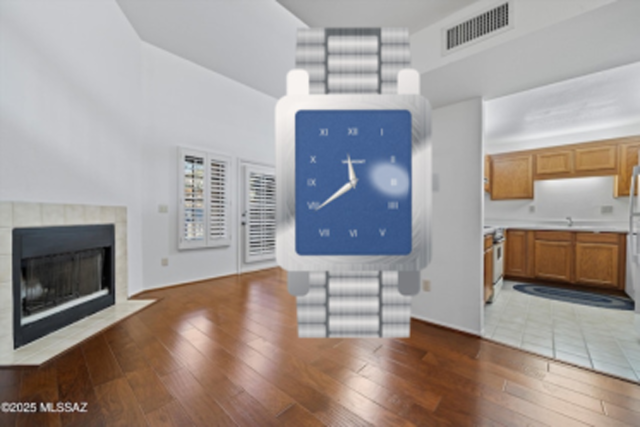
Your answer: **11:39**
